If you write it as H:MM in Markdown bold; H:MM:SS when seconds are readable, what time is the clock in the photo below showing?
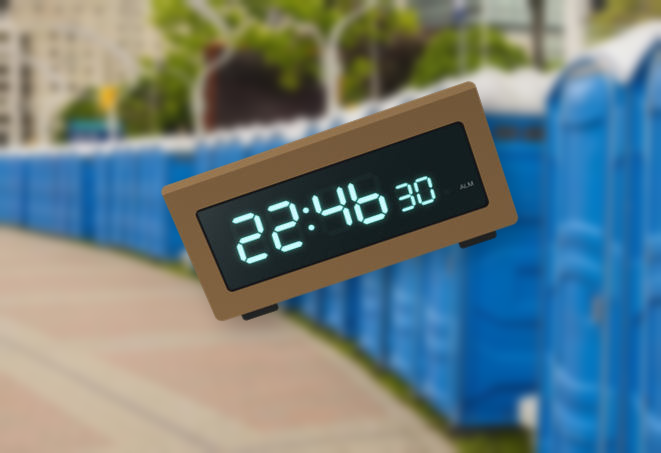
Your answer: **22:46:30**
